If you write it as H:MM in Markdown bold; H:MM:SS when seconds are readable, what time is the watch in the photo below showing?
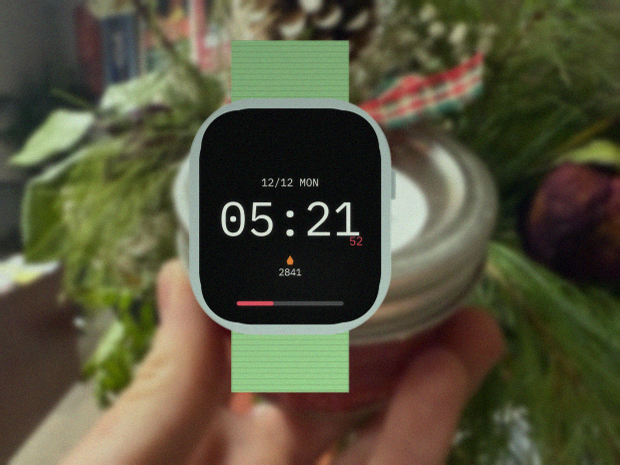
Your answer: **5:21:52**
